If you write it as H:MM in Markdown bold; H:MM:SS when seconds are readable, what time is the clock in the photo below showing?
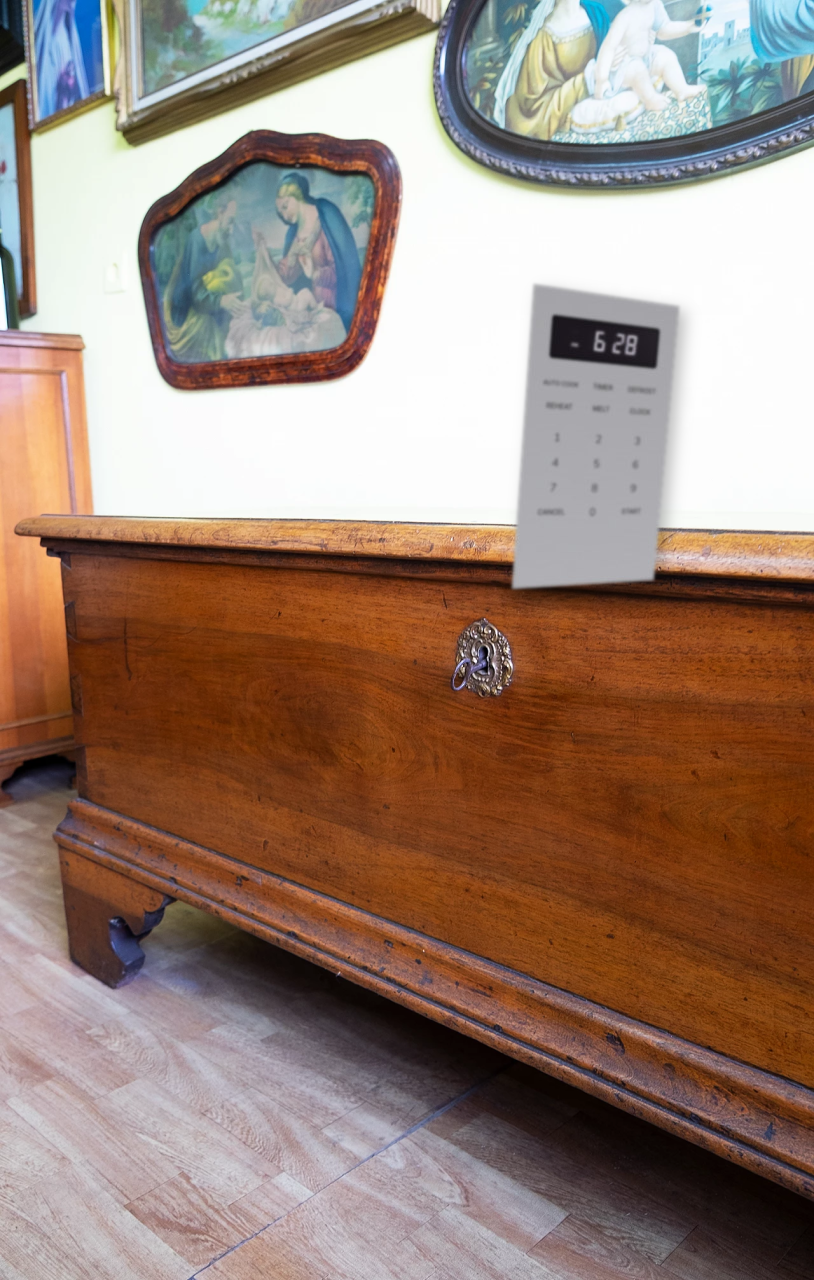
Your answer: **6:28**
